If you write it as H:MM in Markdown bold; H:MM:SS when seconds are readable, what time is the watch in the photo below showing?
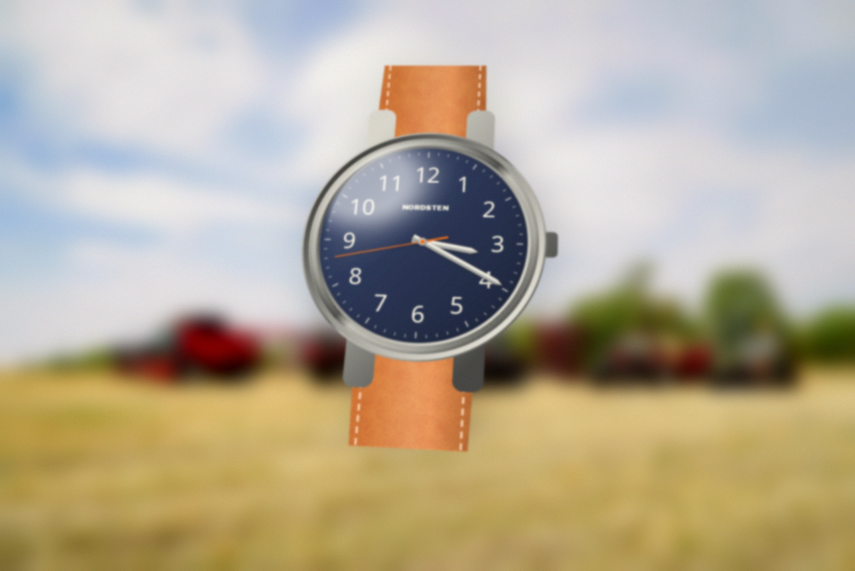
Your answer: **3:19:43**
